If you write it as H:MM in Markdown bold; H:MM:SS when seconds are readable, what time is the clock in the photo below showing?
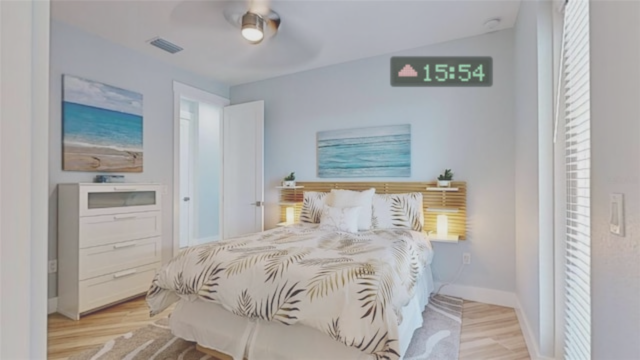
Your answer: **15:54**
